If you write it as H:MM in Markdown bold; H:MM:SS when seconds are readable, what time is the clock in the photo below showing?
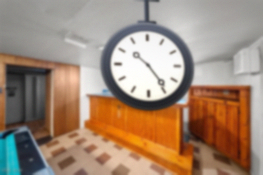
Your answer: **10:24**
